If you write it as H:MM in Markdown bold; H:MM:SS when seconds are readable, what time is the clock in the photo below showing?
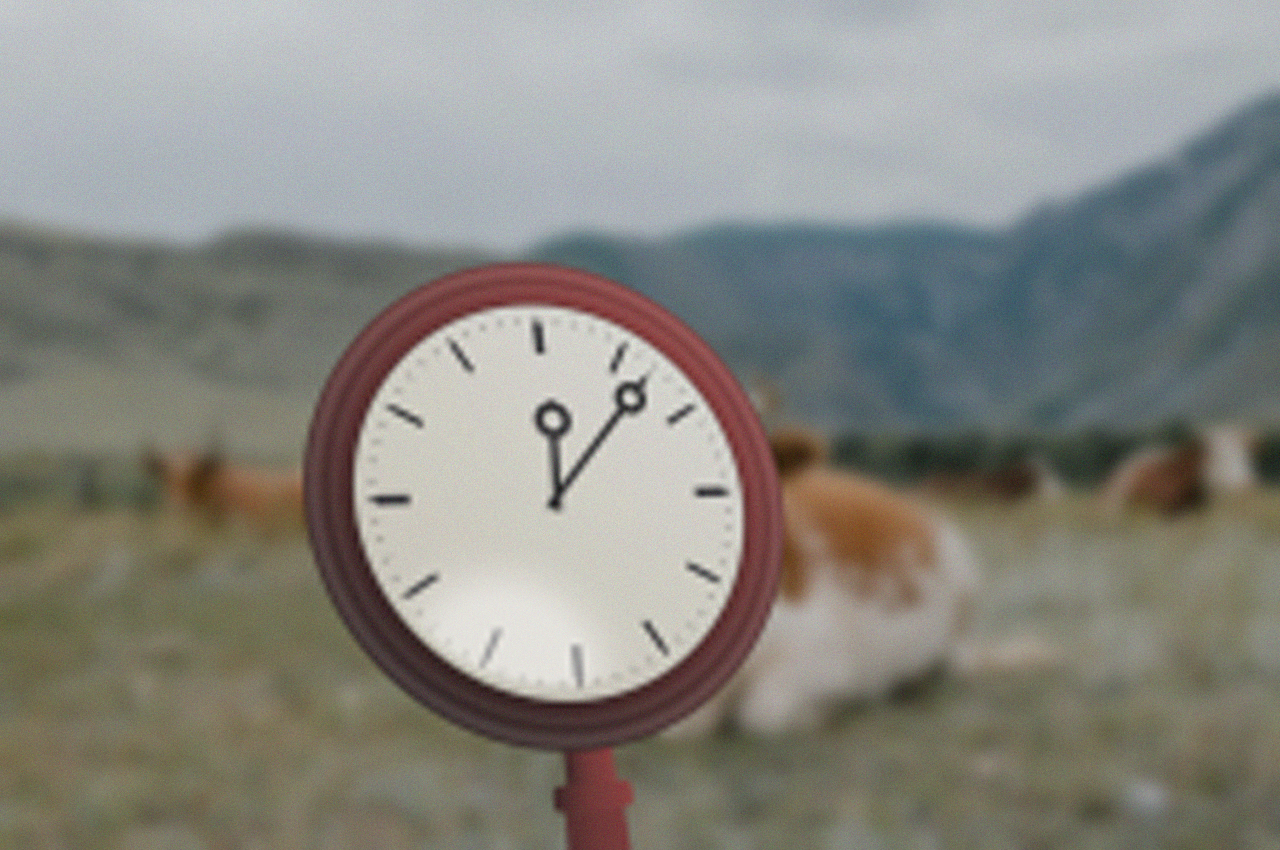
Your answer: **12:07**
